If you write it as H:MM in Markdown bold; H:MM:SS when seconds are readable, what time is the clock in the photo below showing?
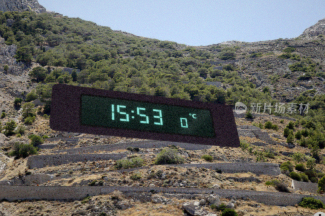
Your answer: **15:53**
